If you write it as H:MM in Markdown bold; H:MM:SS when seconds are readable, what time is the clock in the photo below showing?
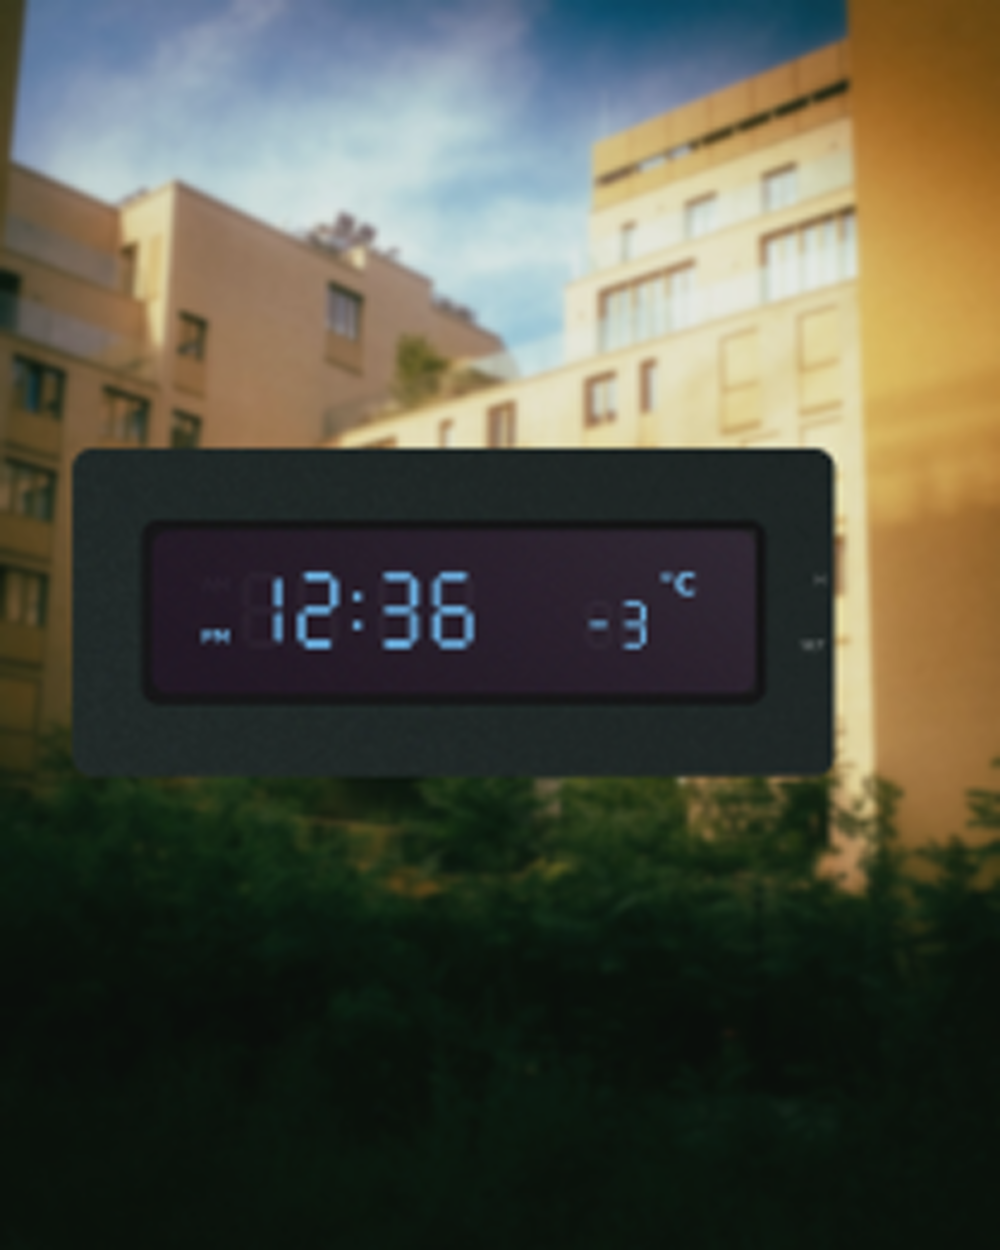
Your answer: **12:36**
